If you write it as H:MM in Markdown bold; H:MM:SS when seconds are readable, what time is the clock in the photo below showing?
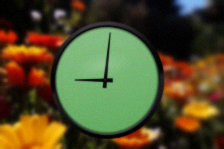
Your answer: **9:01**
